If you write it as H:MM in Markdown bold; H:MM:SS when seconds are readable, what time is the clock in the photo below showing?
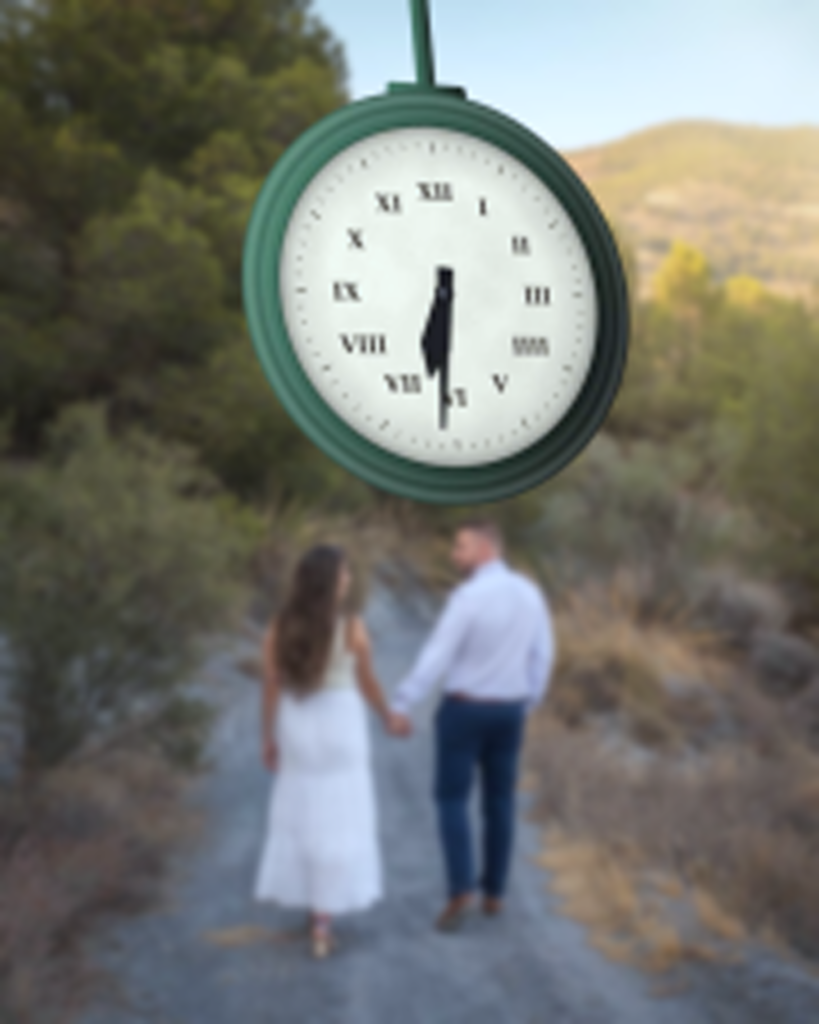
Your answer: **6:31**
